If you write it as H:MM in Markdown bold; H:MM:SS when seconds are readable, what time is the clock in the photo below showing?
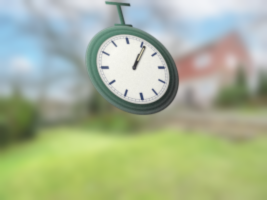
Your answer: **1:06**
